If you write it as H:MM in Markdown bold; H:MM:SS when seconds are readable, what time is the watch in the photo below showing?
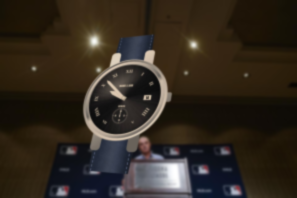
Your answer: **9:52**
